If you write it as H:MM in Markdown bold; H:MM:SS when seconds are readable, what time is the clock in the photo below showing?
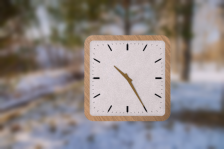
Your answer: **10:25**
